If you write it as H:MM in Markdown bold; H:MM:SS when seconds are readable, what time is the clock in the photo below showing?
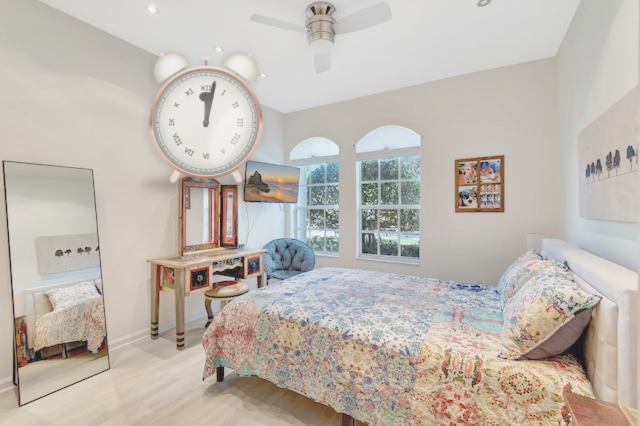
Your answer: **12:02**
